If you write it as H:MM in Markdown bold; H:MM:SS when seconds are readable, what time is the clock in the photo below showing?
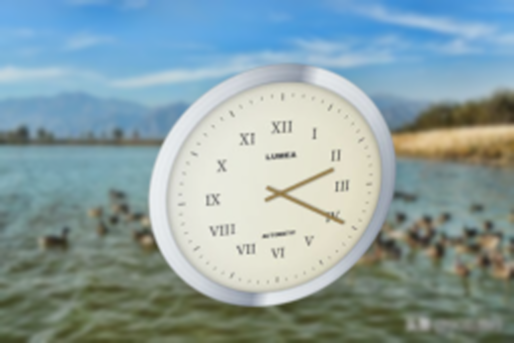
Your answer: **2:20**
